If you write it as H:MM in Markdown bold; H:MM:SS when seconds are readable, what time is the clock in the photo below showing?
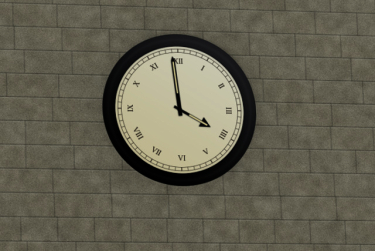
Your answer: **3:59**
